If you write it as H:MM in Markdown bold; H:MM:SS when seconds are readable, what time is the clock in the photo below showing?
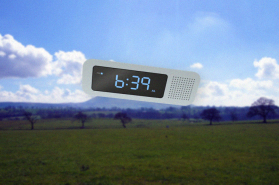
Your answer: **6:39**
